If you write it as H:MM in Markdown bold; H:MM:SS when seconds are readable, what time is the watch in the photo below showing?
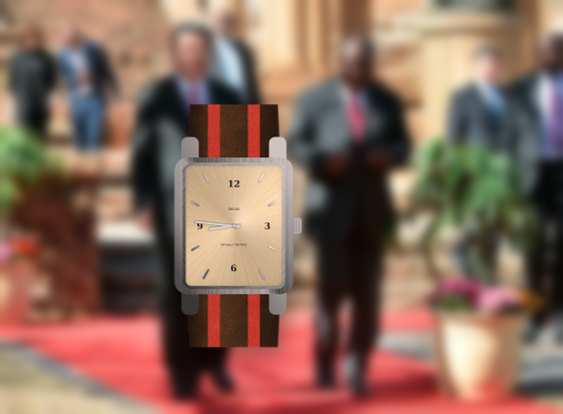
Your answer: **8:46**
